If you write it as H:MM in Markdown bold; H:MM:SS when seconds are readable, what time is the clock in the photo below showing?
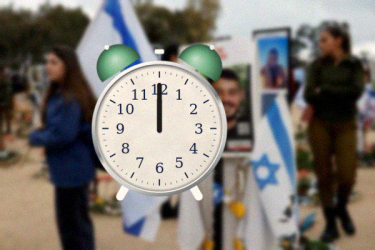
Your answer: **12:00**
